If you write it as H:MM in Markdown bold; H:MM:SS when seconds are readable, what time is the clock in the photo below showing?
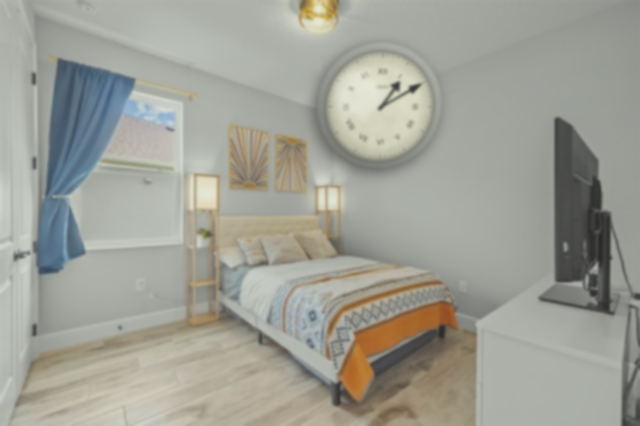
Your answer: **1:10**
